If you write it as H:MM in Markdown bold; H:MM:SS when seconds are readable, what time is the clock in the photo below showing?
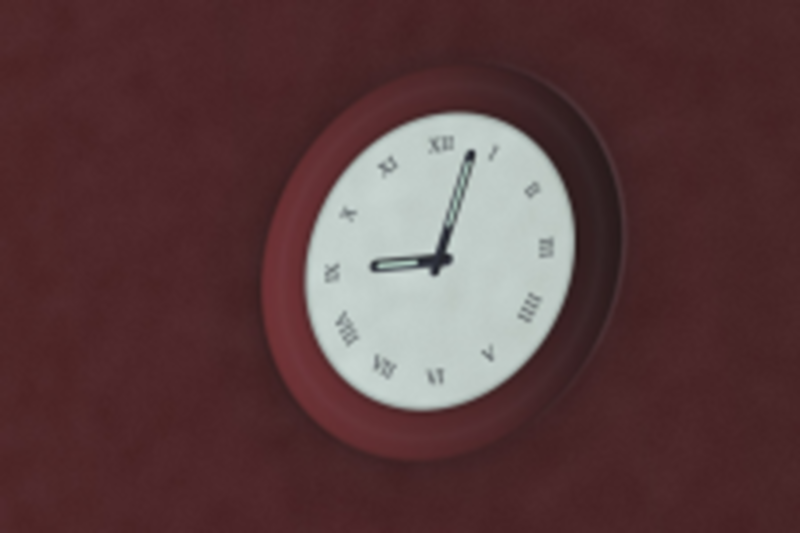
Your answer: **9:03**
